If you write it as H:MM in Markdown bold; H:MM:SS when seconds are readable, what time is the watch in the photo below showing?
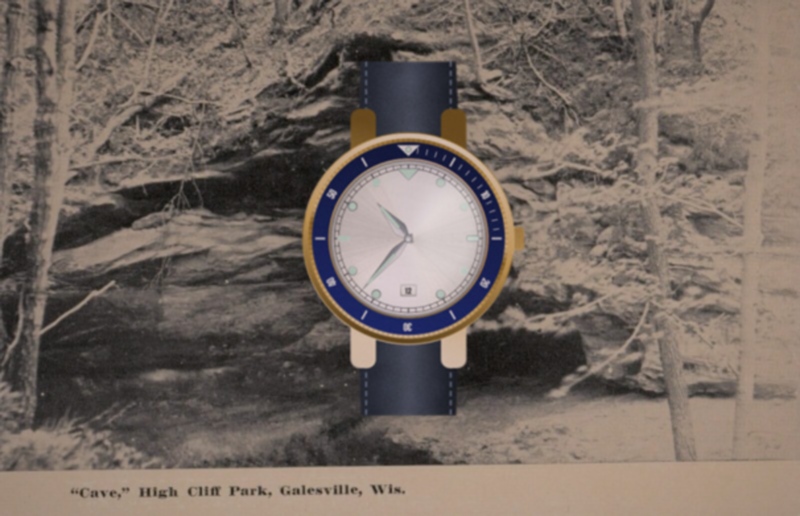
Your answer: **10:37**
